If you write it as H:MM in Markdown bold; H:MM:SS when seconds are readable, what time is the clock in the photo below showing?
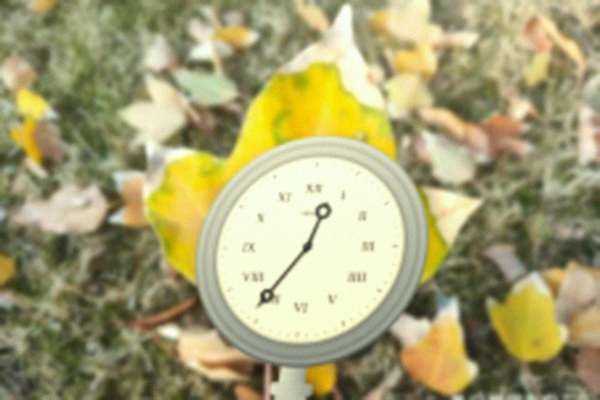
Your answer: **12:36**
